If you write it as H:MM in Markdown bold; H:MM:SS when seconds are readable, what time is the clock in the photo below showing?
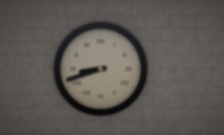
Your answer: **8:42**
